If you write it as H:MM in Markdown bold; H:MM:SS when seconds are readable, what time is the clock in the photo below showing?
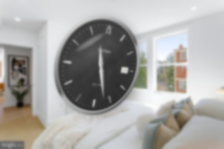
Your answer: **11:27**
